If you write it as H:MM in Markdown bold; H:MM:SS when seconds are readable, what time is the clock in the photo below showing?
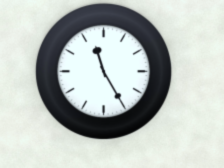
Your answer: **11:25**
